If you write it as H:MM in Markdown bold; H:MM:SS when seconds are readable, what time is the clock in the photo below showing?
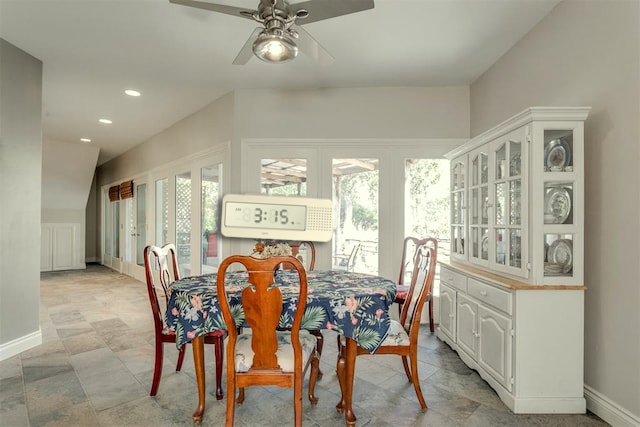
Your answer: **3:15**
